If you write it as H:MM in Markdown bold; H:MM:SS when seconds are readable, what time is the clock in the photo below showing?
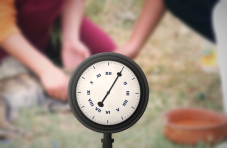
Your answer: **7:05**
